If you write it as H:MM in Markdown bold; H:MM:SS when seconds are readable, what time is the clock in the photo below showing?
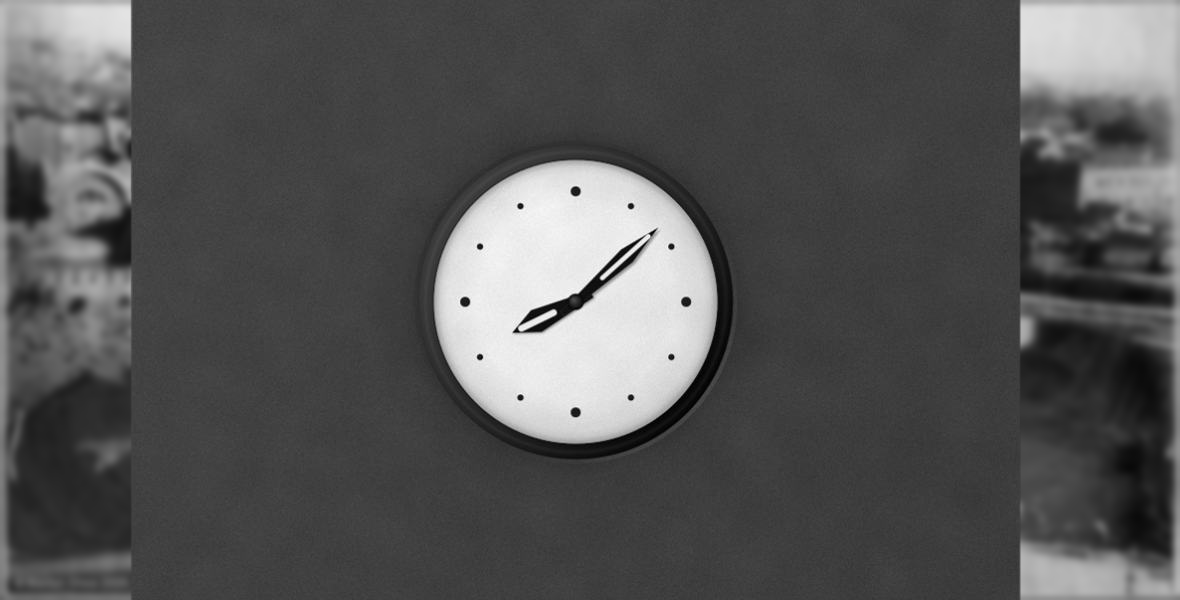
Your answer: **8:08**
